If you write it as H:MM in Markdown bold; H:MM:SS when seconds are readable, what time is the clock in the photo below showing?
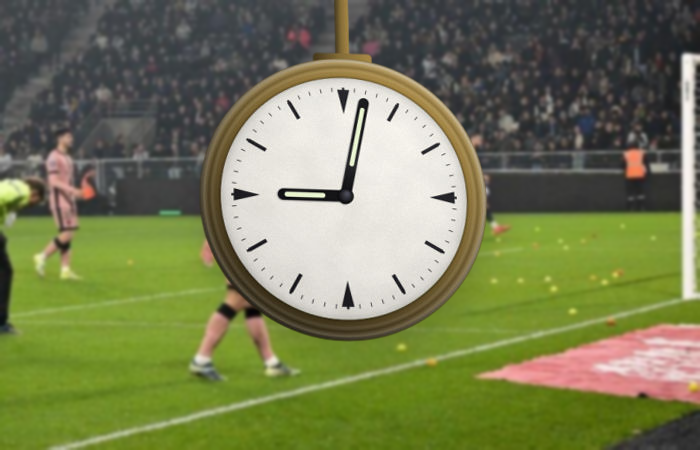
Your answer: **9:02**
